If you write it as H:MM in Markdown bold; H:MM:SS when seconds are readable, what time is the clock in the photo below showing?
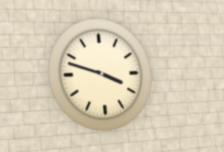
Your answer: **3:48**
